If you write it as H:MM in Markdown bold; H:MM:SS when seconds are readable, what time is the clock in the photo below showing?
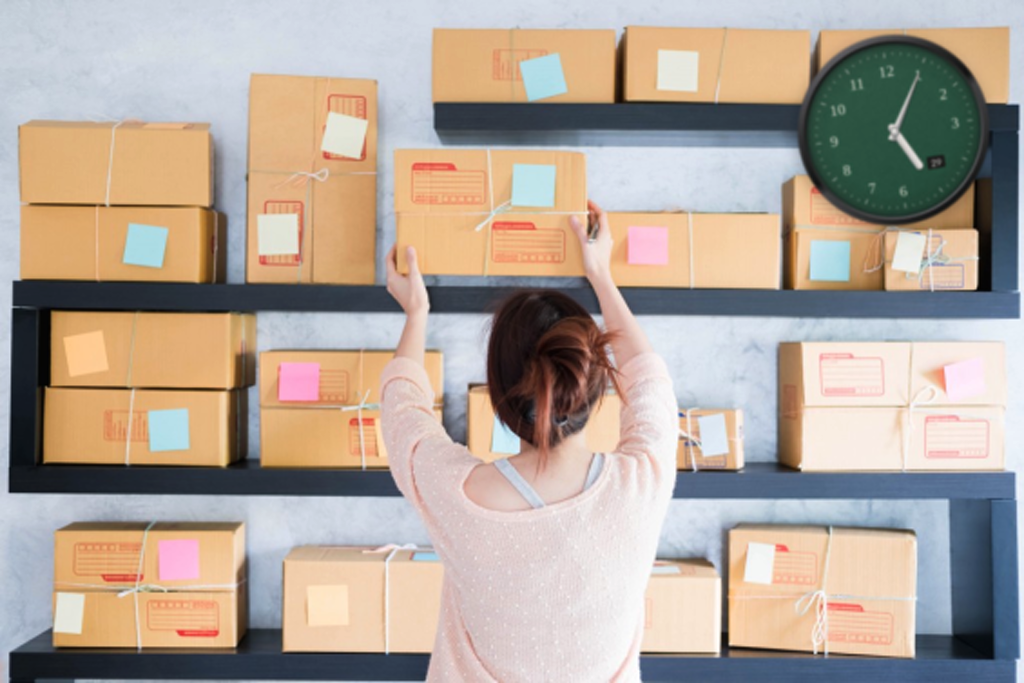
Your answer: **5:05**
